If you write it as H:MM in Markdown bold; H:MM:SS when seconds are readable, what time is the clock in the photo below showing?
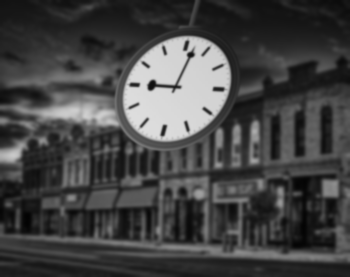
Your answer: **9:02**
